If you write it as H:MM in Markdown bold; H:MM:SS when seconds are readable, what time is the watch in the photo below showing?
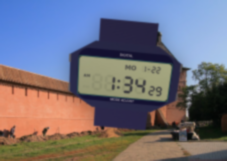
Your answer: **1:34**
